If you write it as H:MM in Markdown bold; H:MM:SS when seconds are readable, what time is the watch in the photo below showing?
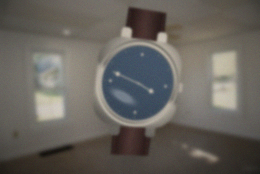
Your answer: **3:48**
